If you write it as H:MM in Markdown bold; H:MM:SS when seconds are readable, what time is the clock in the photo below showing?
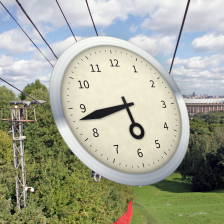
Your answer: **5:43**
